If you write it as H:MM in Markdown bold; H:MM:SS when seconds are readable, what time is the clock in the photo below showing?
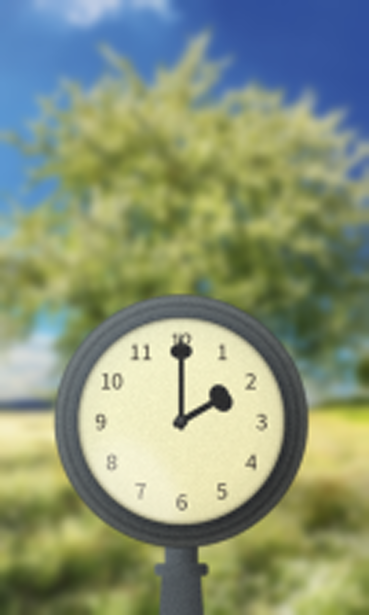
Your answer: **2:00**
